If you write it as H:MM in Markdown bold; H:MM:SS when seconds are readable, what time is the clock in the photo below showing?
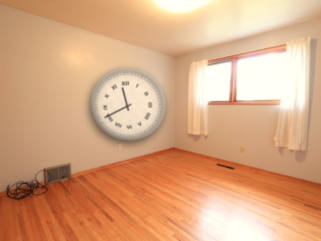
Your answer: **11:41**
